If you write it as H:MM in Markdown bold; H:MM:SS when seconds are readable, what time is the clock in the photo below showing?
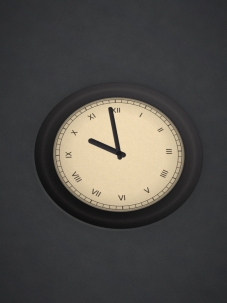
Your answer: **9:59**
